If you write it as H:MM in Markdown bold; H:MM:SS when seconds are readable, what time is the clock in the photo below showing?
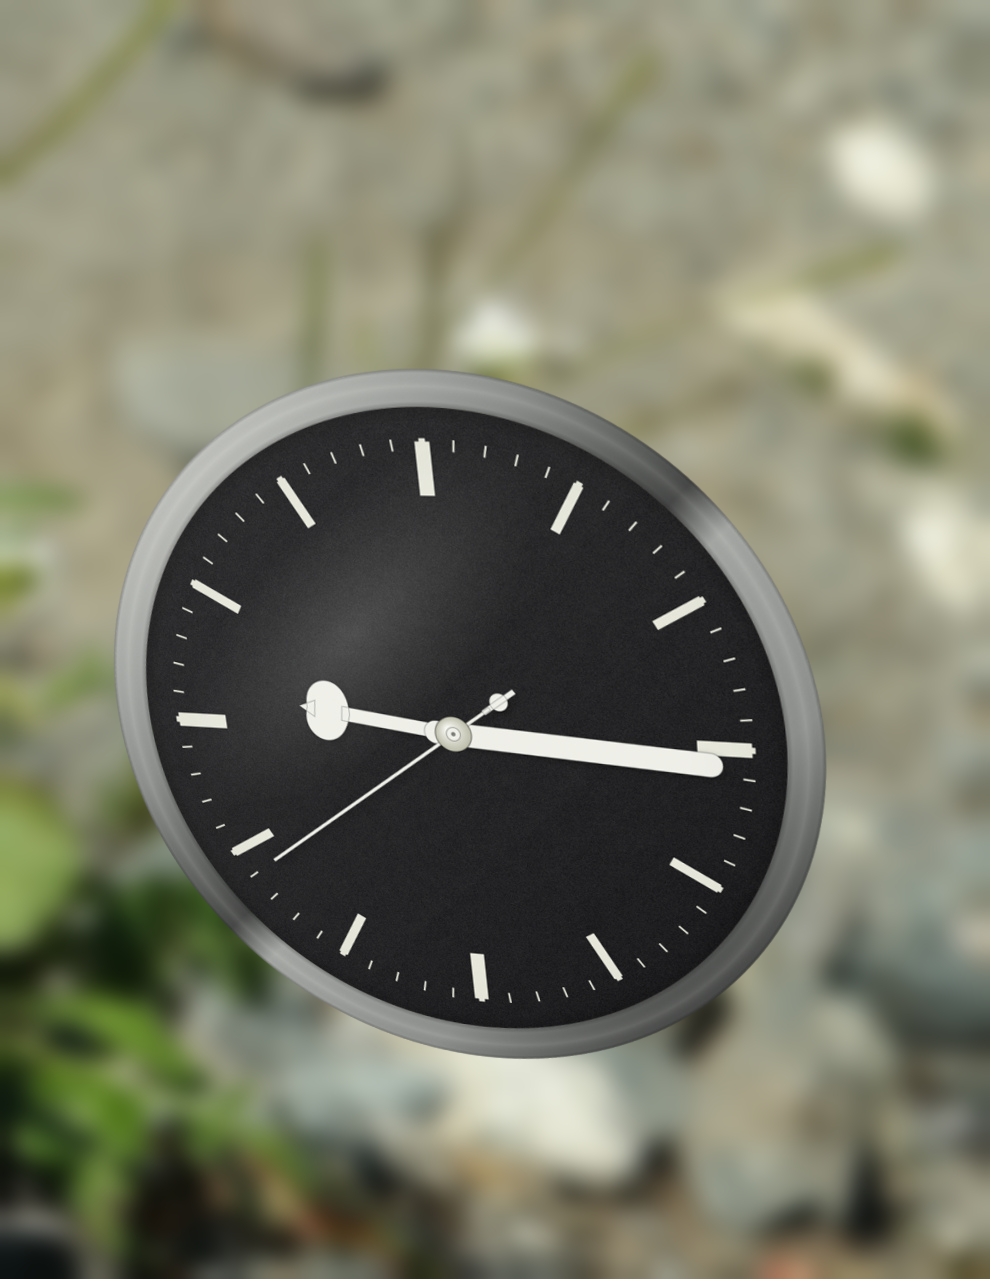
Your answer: **9:15:39**
